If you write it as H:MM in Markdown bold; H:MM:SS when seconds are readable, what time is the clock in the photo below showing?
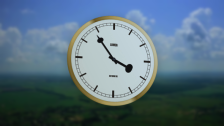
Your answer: **3:54**
